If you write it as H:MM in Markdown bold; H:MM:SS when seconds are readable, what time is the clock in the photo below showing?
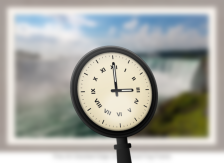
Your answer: **3:00**
